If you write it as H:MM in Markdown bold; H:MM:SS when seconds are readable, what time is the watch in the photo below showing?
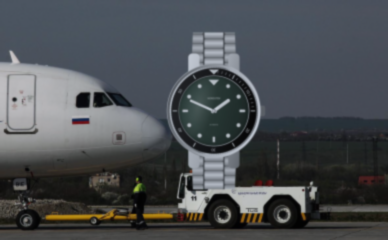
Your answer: **1:49**
